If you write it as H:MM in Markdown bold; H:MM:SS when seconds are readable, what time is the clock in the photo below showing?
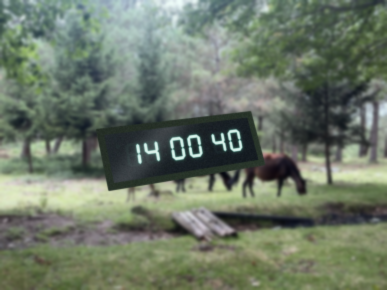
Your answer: **14:00:40**
